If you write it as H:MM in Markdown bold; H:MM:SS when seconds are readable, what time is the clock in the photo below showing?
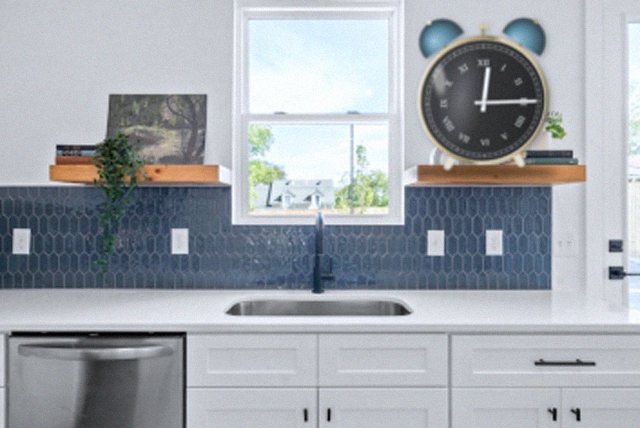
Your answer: **12:15**
